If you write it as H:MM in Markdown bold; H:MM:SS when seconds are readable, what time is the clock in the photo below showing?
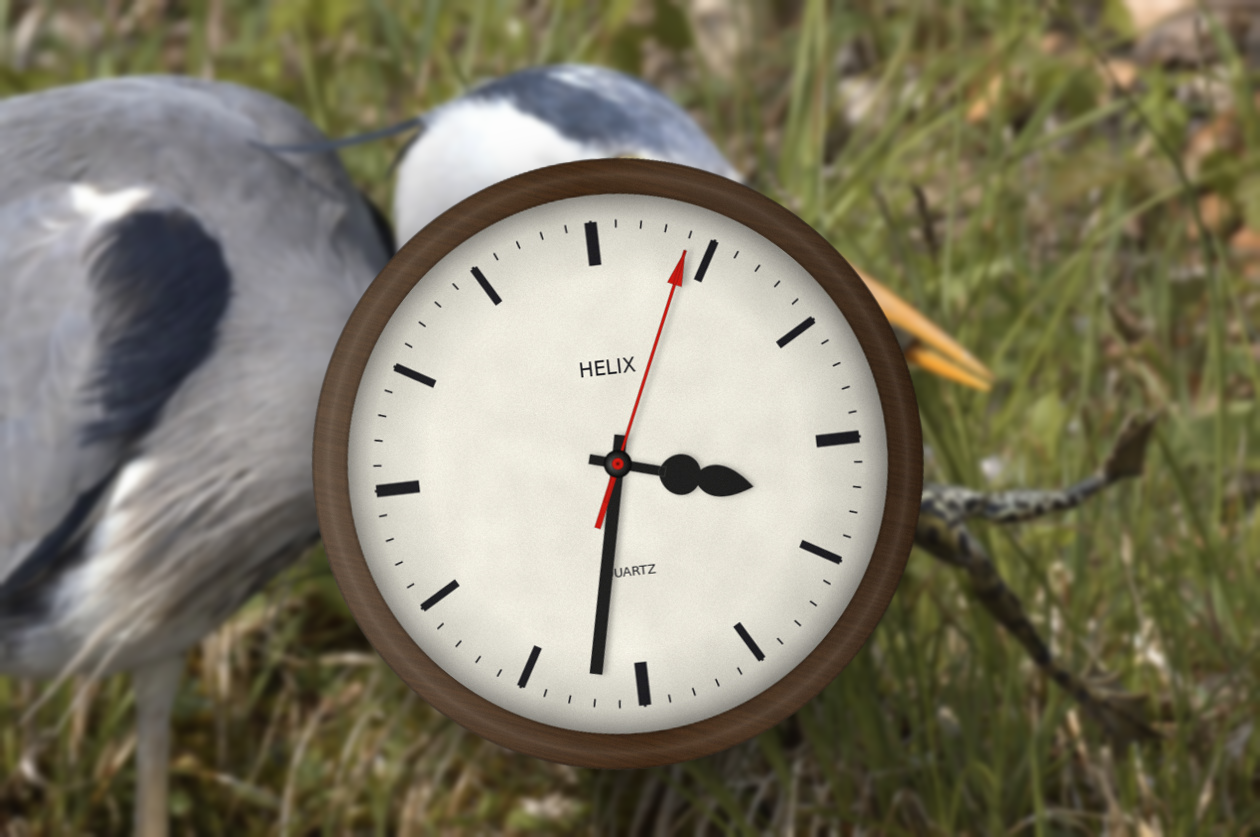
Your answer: **3:32:04**
